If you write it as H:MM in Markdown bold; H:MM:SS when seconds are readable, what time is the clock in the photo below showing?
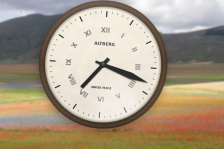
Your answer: **7:18**
